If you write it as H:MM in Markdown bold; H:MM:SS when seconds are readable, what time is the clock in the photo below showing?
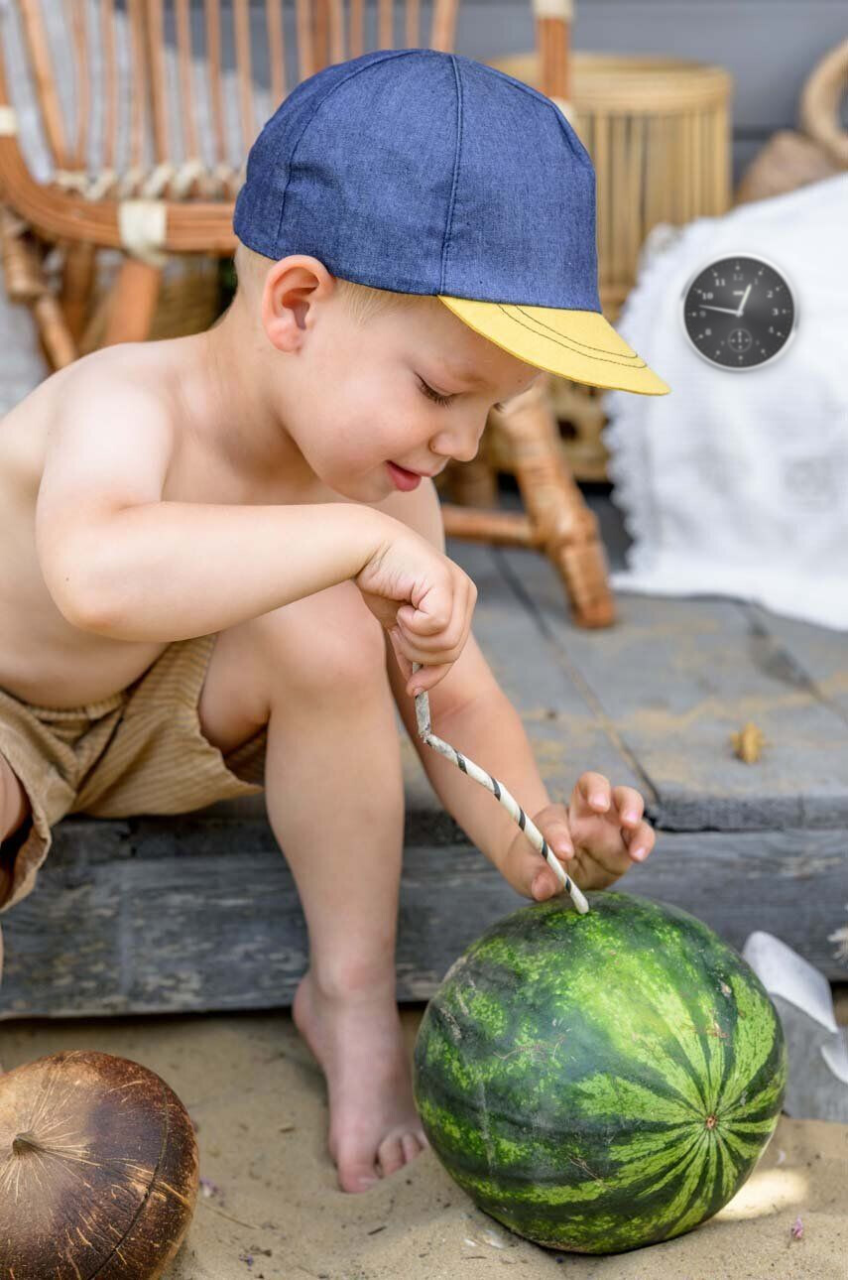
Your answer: **12:47**
